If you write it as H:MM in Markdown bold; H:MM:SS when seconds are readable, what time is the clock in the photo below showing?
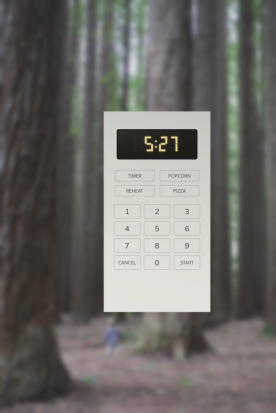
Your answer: **5:27**
